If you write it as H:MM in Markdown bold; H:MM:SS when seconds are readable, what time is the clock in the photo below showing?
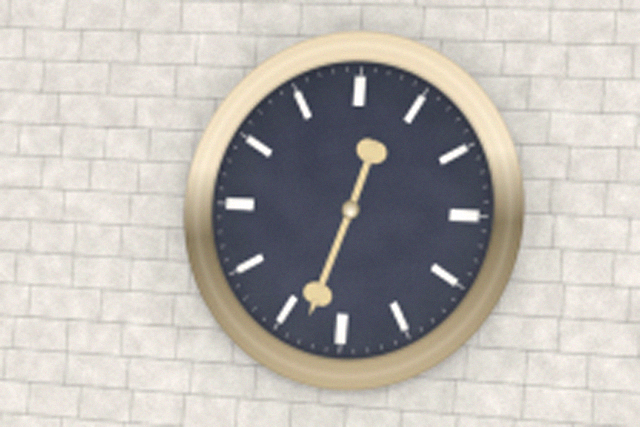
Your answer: **12:33**
